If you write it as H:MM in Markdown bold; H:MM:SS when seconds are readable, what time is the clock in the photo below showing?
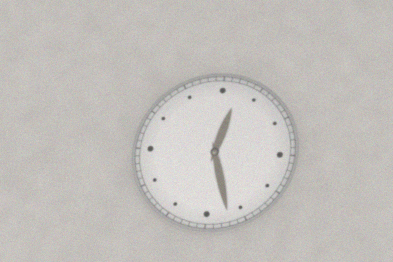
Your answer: **12:27**
